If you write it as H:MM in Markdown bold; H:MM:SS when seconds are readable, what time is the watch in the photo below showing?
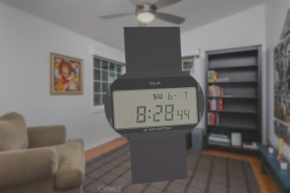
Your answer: **8:28:44**
